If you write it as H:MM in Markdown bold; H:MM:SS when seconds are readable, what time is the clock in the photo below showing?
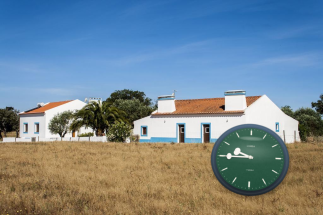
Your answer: **9:45**
